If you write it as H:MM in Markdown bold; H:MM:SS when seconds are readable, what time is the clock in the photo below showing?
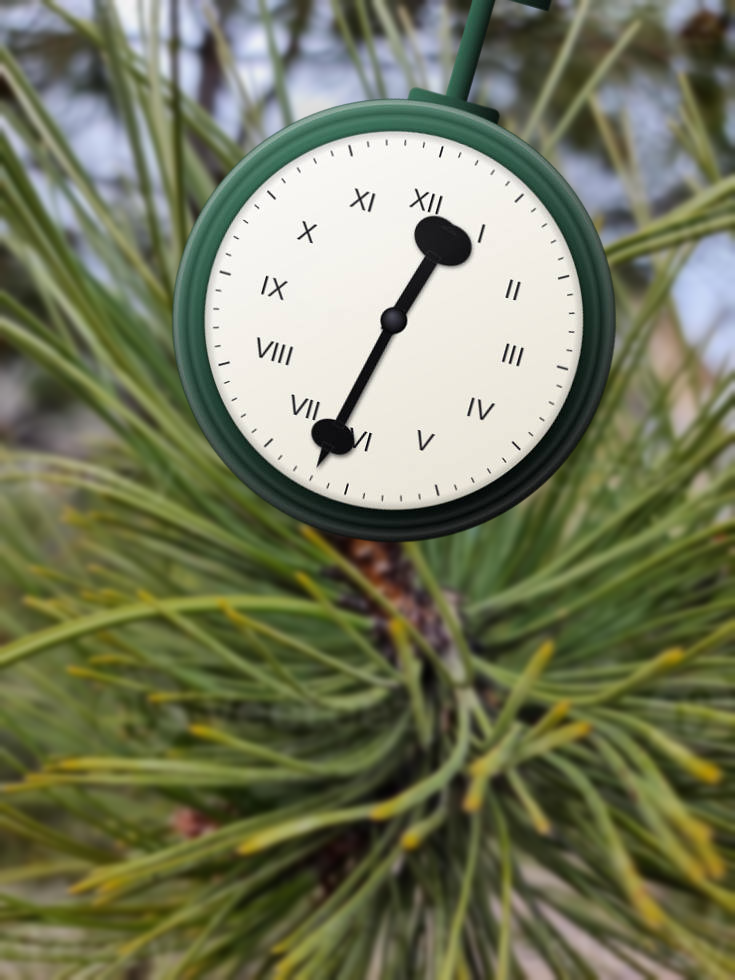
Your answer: **12:32**
